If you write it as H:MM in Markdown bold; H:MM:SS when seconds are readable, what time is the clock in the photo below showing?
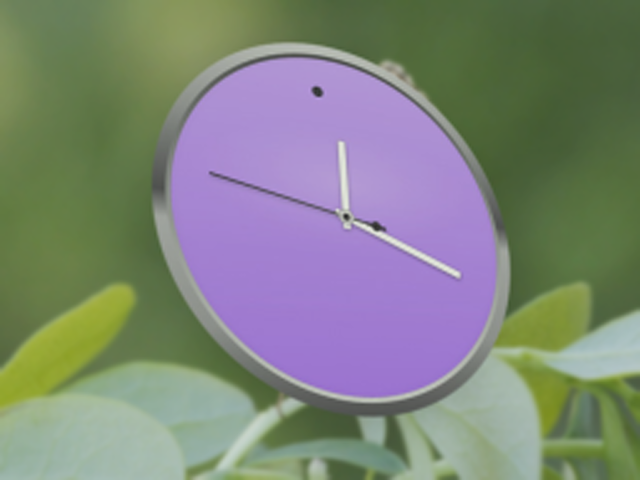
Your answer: **12:19:48**
